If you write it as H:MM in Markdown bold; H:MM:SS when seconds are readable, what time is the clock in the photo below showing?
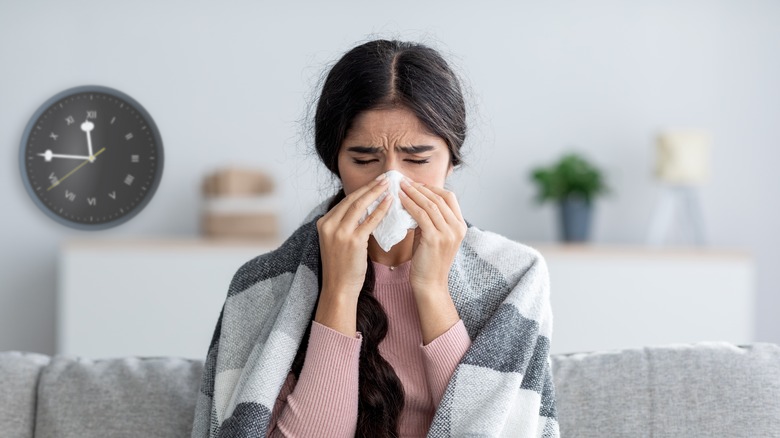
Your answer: **11:45:39**
